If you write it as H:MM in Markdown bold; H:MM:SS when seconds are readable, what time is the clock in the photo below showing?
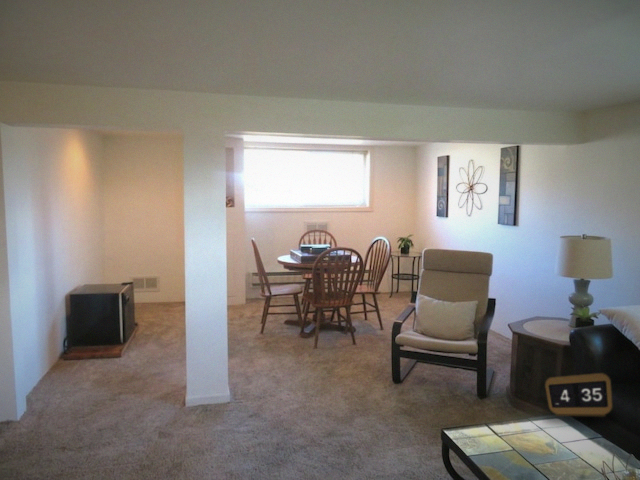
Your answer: **4:35**
